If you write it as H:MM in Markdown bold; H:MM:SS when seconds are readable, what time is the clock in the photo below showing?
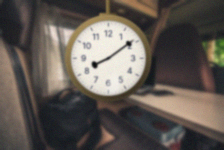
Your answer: **8:09**
